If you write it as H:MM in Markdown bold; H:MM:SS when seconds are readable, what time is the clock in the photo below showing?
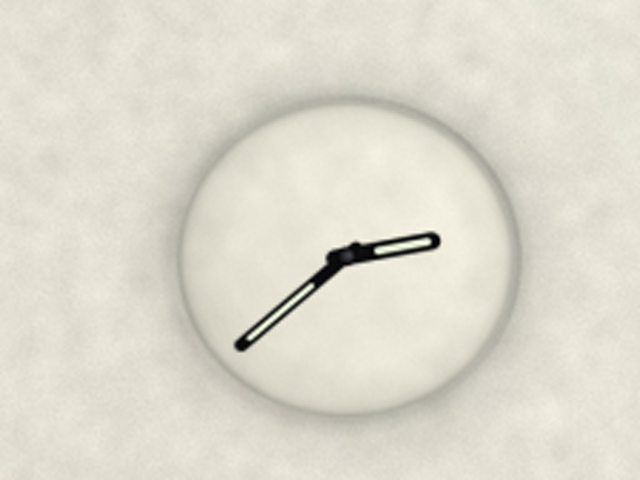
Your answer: **2:38**
